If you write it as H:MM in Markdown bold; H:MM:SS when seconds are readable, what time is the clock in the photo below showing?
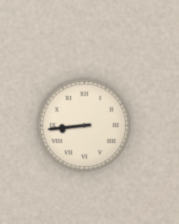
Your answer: **8:44**
